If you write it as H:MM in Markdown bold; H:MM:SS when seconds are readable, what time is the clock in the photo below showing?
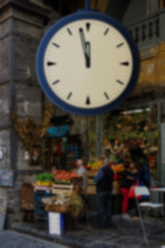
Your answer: **11:58**
